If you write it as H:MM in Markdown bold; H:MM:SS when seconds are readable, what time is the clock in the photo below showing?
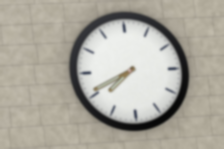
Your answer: **7:41**
